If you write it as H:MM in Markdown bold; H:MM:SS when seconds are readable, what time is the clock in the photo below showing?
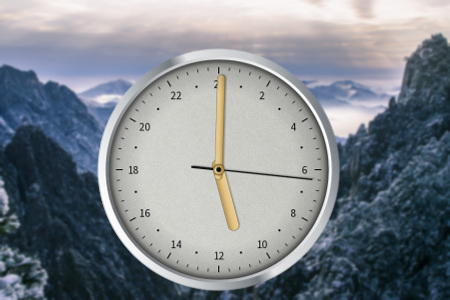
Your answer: **11:00:16**
